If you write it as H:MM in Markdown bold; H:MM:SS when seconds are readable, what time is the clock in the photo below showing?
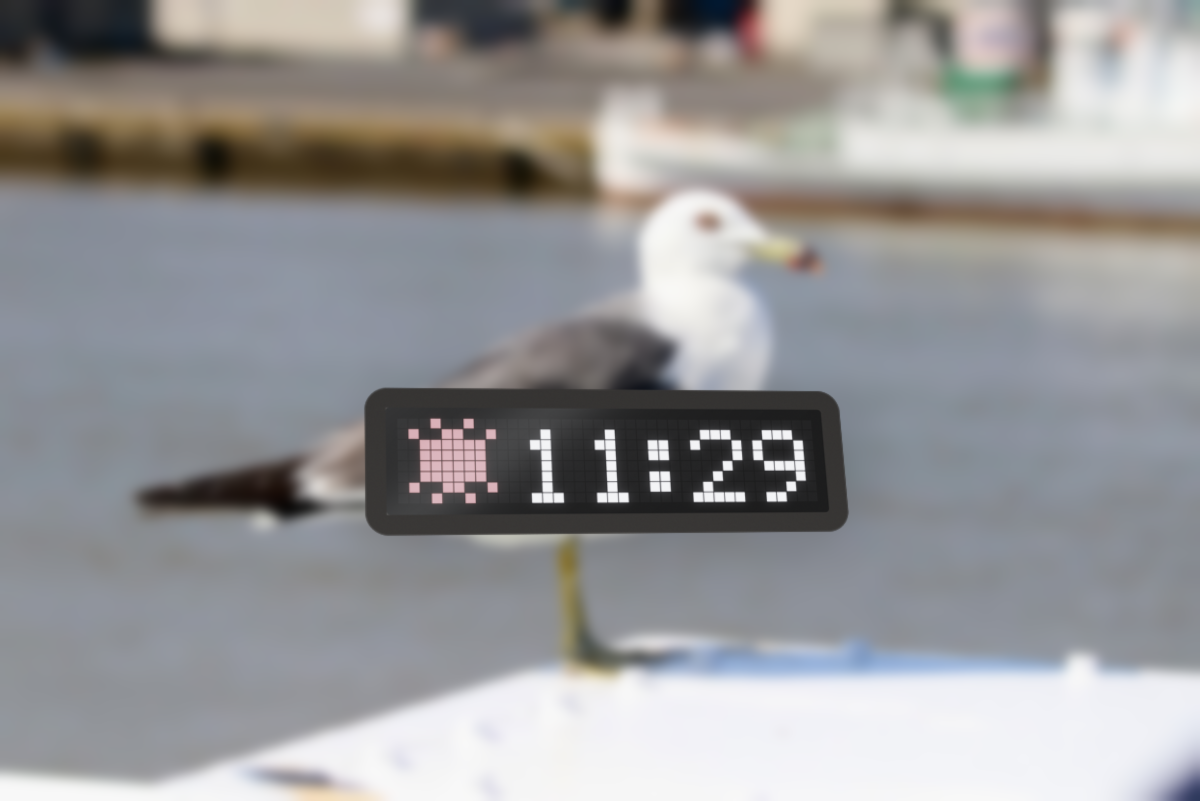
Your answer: **11:29**
